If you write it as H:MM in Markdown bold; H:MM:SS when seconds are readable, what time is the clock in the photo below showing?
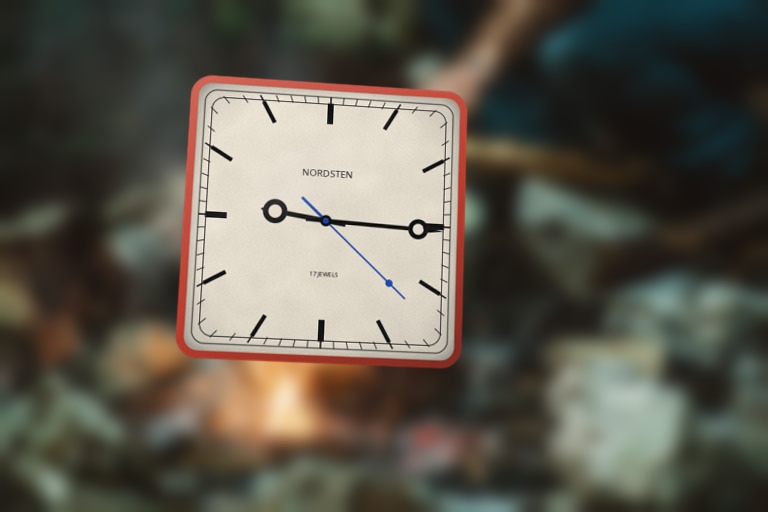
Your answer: **9:15:22**
